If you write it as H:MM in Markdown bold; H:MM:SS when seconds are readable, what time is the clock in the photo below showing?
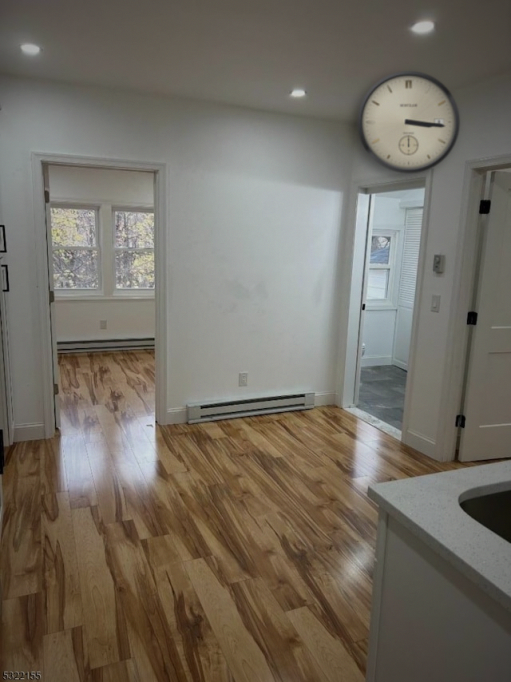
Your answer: **3:16**
